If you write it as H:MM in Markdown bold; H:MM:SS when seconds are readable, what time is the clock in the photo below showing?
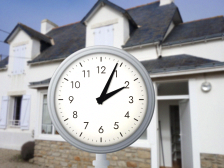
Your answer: **2:04**
